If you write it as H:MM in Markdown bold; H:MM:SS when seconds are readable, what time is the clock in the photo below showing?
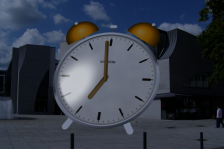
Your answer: **6:59**
